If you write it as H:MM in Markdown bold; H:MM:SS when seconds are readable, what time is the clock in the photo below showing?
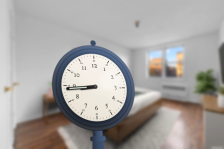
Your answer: **8:44**
